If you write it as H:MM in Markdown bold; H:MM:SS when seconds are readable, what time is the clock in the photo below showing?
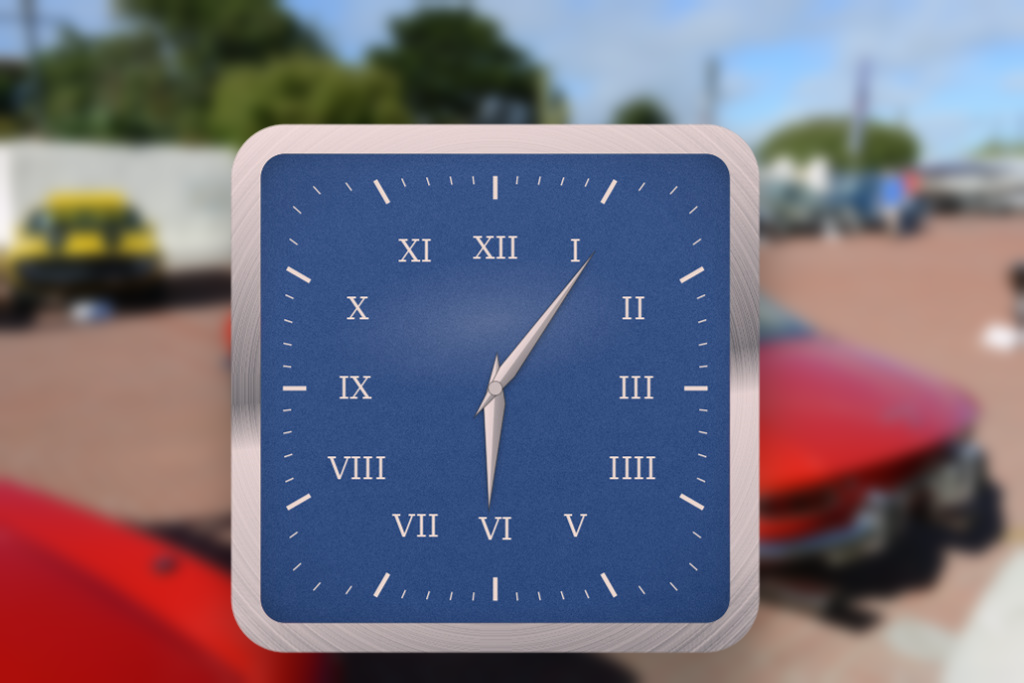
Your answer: **6:06**
